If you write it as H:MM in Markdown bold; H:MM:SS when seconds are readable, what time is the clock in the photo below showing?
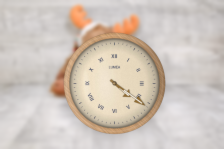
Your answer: **4:21**
